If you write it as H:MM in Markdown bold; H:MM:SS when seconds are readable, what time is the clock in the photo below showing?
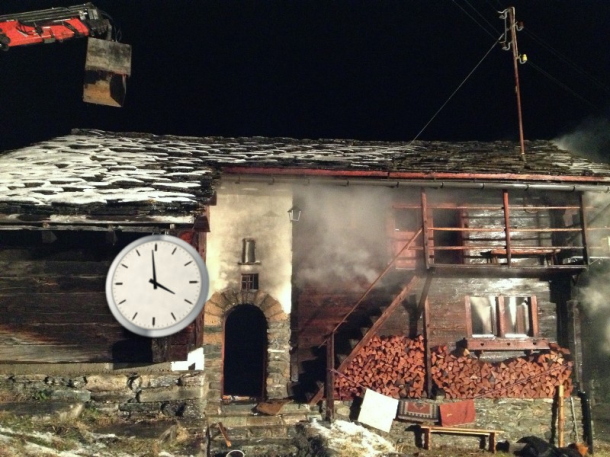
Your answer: **3:59**
